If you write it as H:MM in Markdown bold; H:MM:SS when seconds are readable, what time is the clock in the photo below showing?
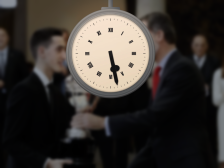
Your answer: **5:28**
